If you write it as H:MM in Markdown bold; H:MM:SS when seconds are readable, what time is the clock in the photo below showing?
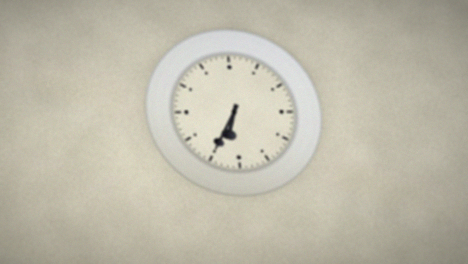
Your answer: **6:35**
